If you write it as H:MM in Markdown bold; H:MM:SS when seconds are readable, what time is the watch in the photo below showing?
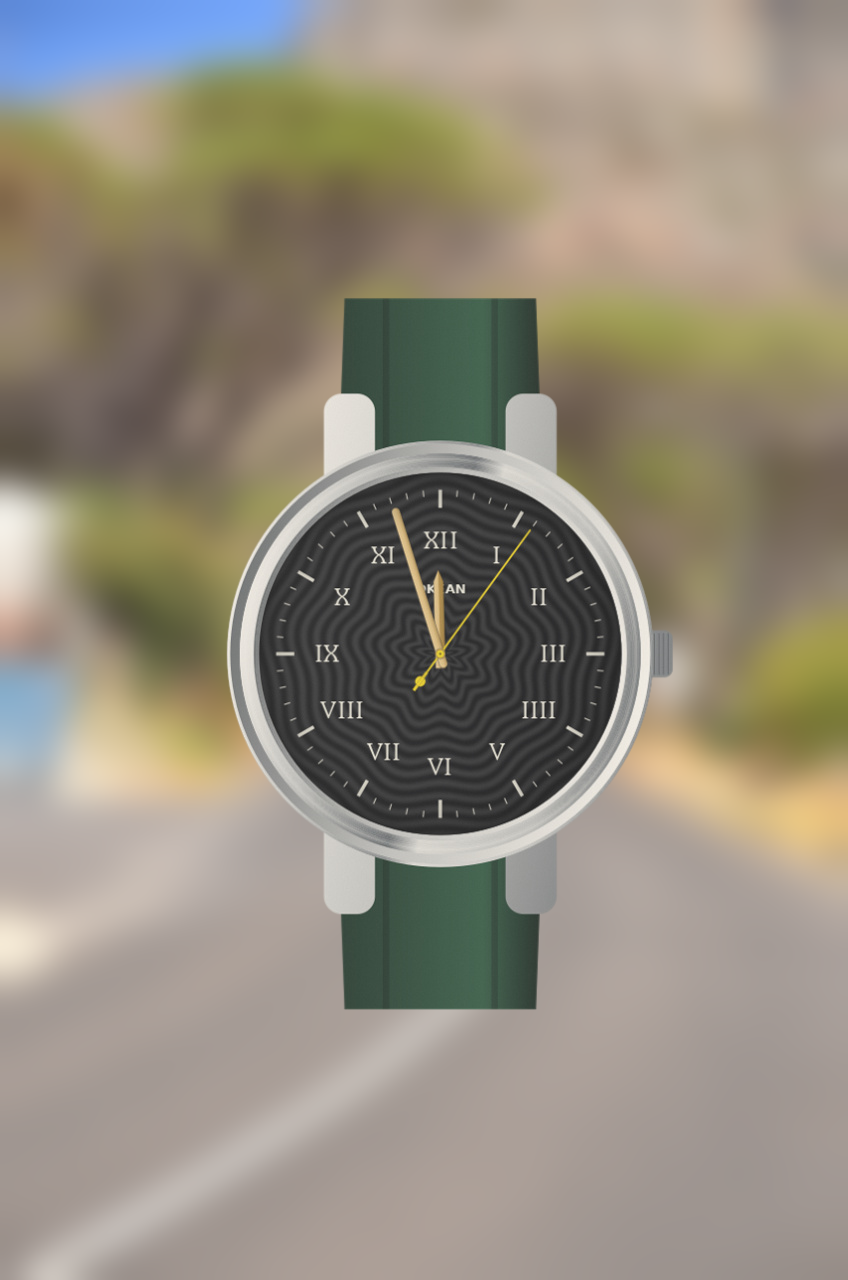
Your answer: **11:57:06**
